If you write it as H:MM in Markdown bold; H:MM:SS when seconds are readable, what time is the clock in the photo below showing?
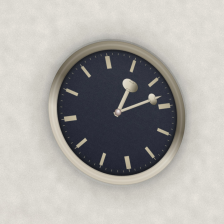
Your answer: **1:13**
